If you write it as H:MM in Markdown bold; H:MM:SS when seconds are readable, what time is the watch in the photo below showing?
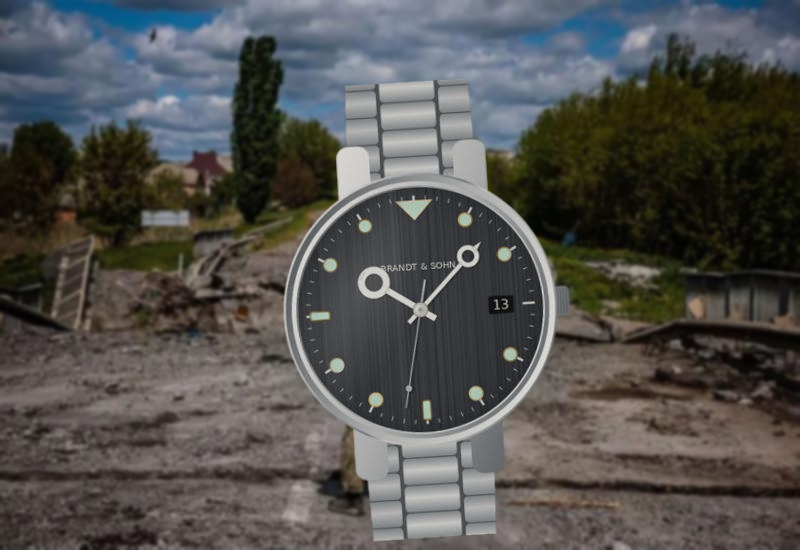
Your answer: **10:07:32**
